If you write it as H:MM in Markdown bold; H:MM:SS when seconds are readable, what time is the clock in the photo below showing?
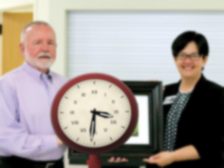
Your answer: **3:31**
